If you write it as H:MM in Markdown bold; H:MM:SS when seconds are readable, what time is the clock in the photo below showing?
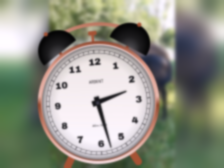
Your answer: **2:28**
